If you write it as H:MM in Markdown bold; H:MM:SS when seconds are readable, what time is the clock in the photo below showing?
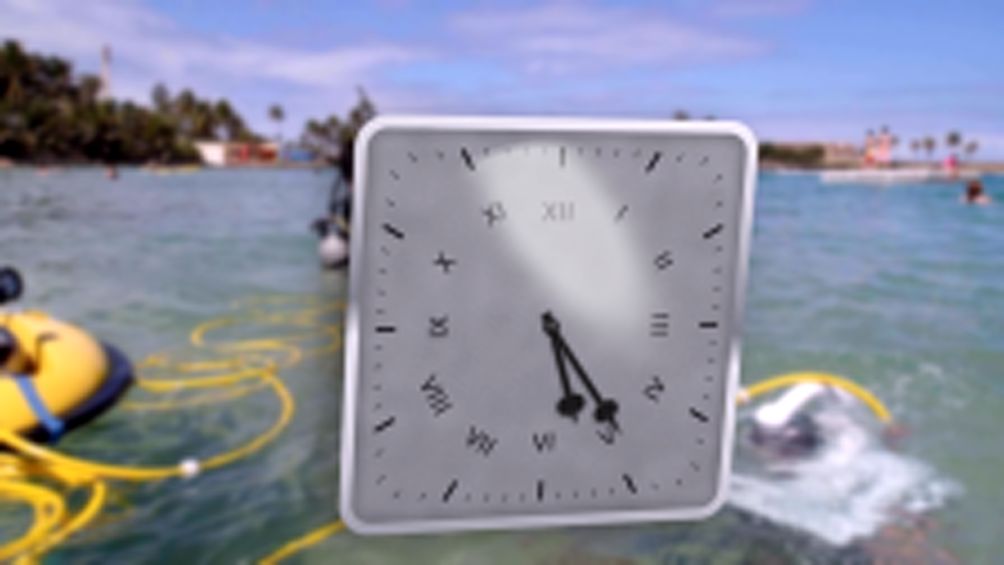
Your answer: **5:24**
